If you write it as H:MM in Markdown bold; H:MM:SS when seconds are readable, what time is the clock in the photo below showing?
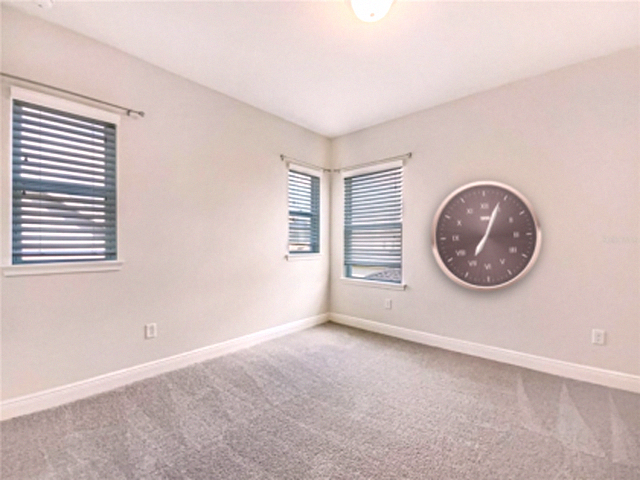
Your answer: **7:04**
